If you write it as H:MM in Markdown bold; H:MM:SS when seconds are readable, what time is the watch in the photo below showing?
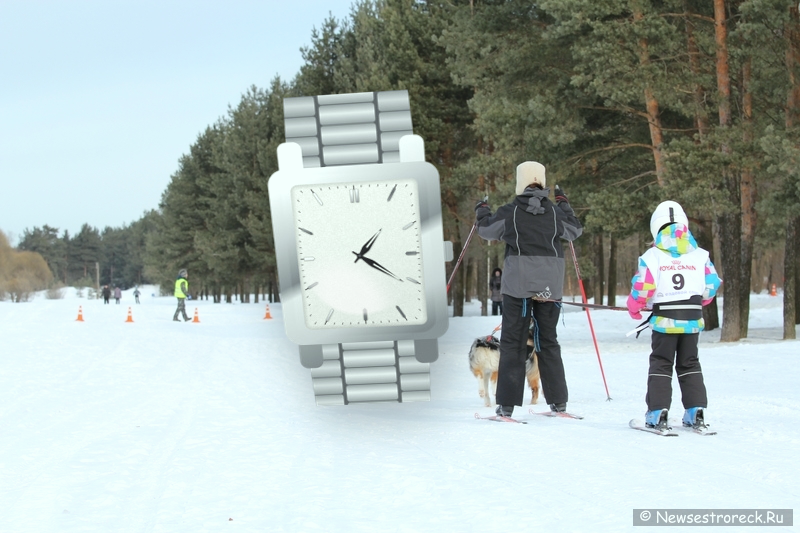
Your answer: **1:21**
